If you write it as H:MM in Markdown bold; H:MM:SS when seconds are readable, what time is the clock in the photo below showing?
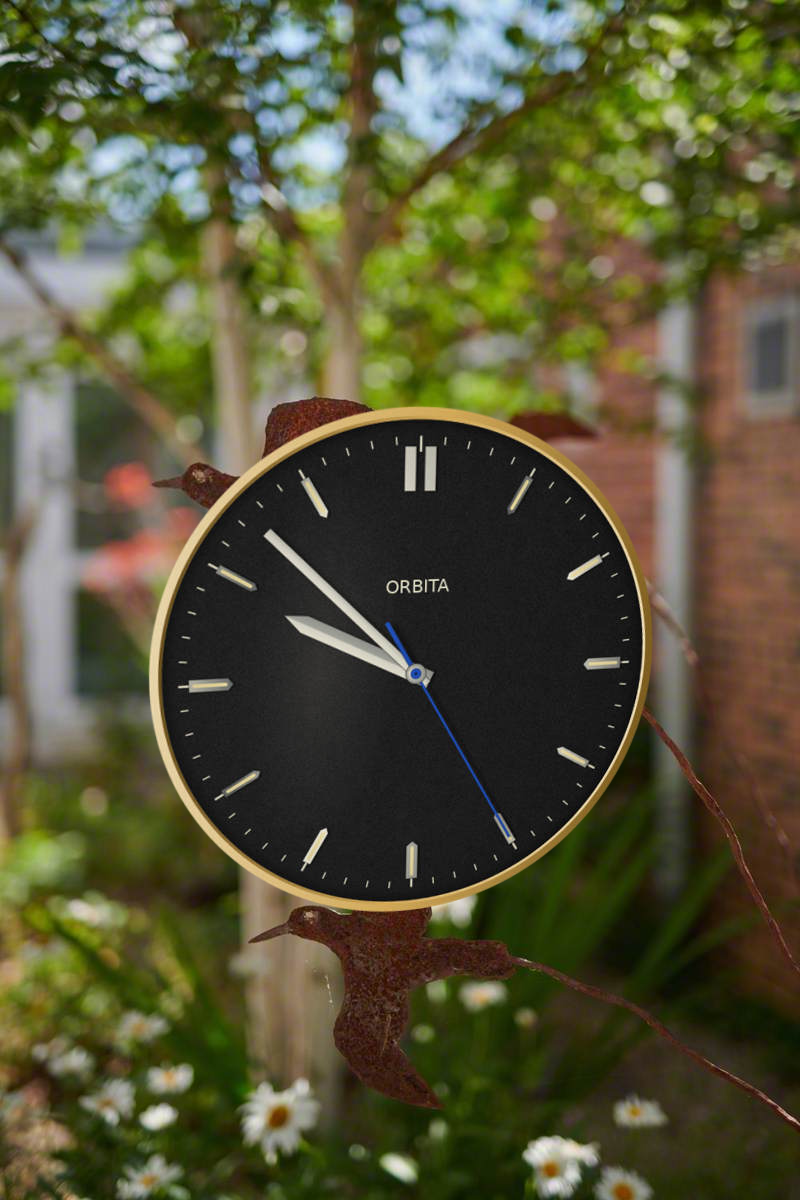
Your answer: **9:52:25**
